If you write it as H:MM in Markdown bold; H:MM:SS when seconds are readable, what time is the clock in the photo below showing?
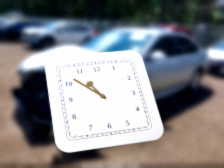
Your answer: **10:52**
